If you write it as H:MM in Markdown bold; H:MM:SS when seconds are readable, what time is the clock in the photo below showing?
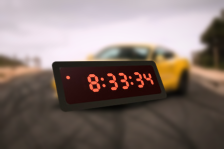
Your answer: **8:33:34**
